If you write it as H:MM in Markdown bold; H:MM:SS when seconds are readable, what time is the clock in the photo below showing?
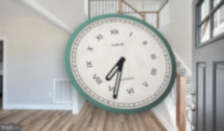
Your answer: **7:34**
